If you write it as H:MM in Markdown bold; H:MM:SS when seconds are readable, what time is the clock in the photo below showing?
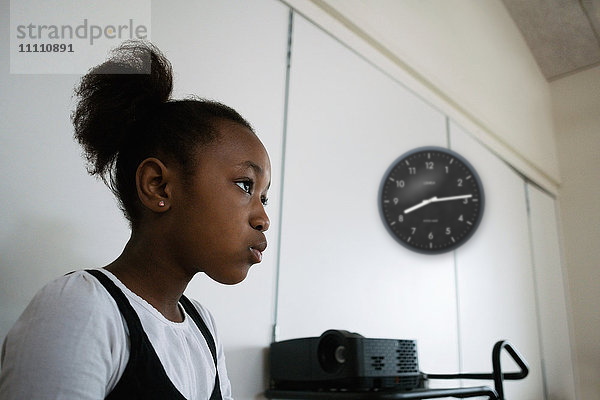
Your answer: **8:14**
